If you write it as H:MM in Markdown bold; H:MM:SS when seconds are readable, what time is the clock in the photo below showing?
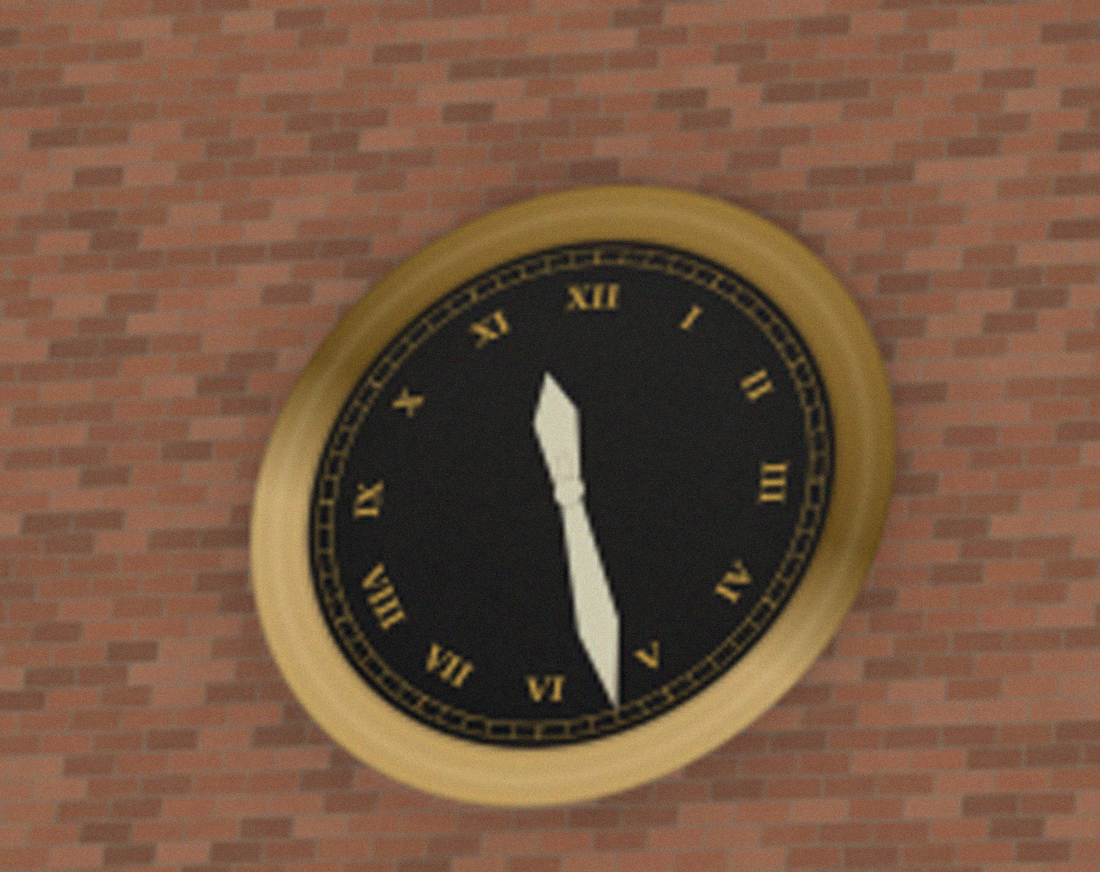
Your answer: **11:27**
